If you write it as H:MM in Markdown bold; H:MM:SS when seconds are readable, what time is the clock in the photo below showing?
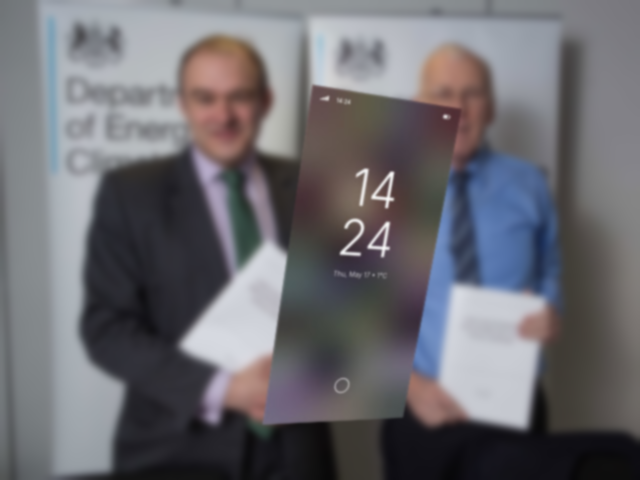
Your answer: **14:24**
